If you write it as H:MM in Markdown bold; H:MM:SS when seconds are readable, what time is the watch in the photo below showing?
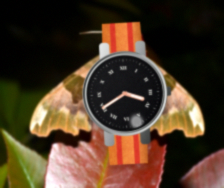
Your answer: **3:40**
